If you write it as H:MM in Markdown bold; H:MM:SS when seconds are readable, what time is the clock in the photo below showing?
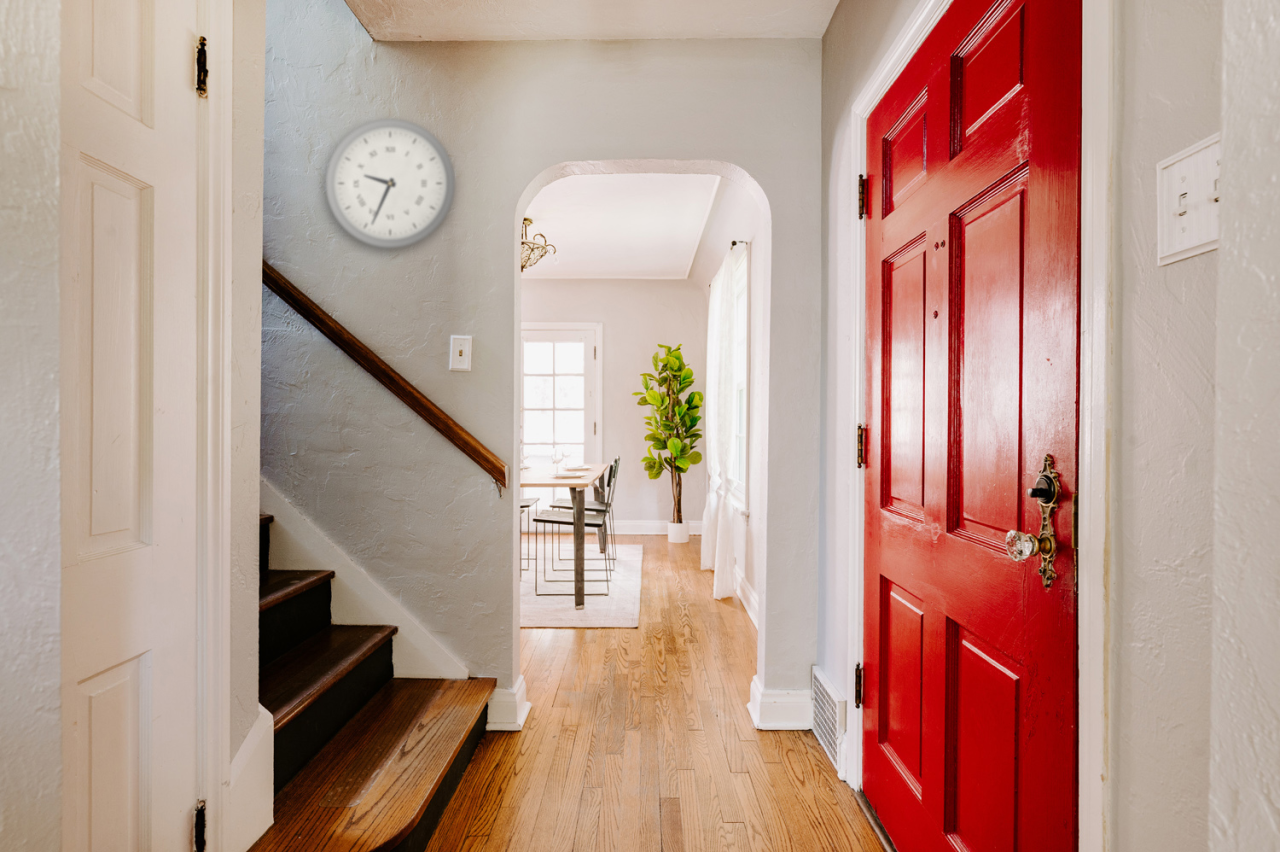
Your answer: **9:34**
